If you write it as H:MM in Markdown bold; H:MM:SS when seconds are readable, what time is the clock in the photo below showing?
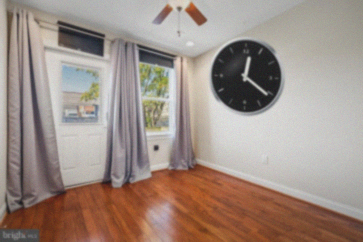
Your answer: **12:21**
